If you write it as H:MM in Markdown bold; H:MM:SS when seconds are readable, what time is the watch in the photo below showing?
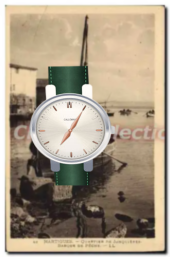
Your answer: **7:05**
